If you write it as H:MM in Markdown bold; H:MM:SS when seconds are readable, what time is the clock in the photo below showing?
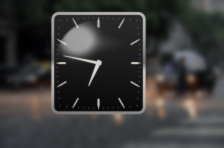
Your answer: **6:47**
